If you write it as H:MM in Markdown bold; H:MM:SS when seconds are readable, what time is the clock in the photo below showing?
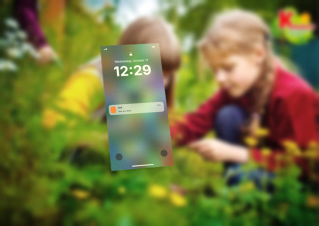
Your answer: **12:29**
